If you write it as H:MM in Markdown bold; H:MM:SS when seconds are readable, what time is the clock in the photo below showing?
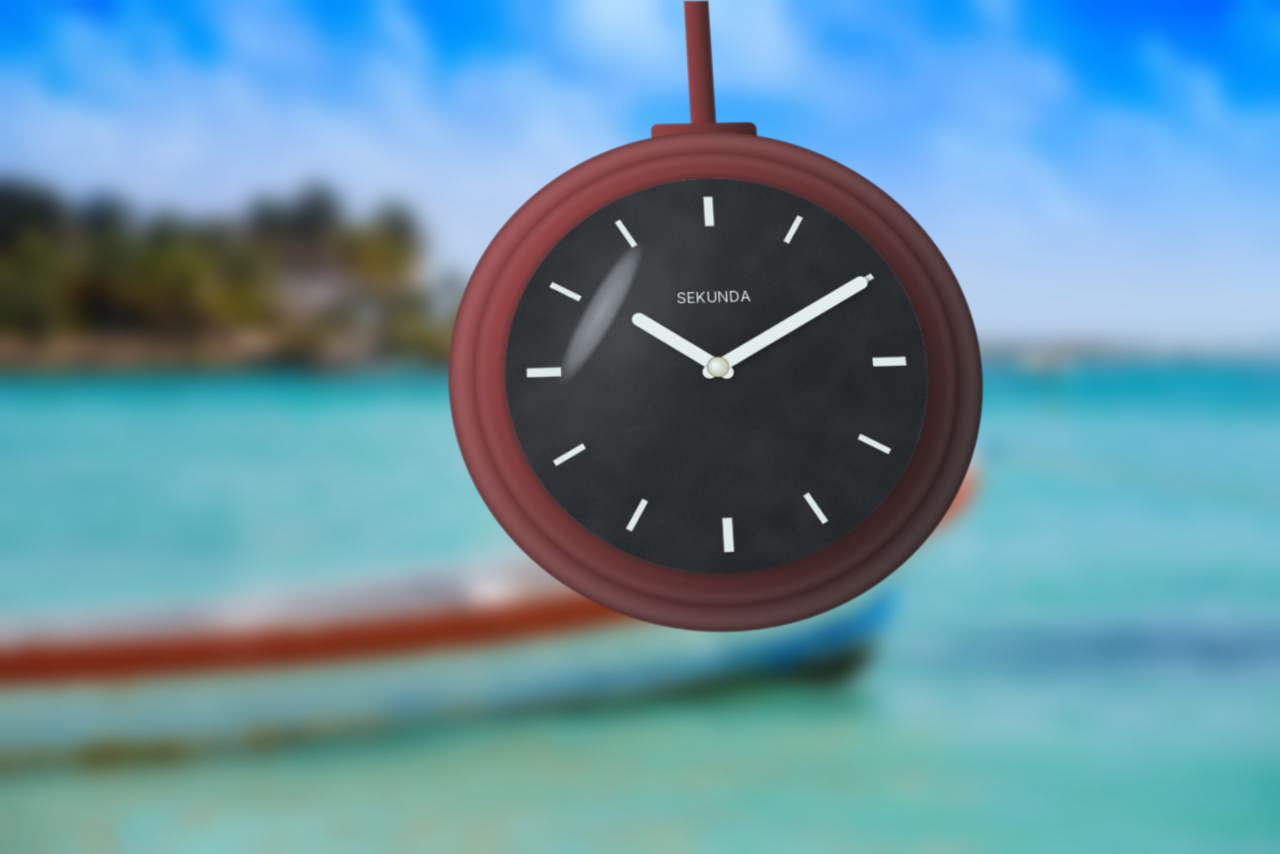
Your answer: **10:10**
